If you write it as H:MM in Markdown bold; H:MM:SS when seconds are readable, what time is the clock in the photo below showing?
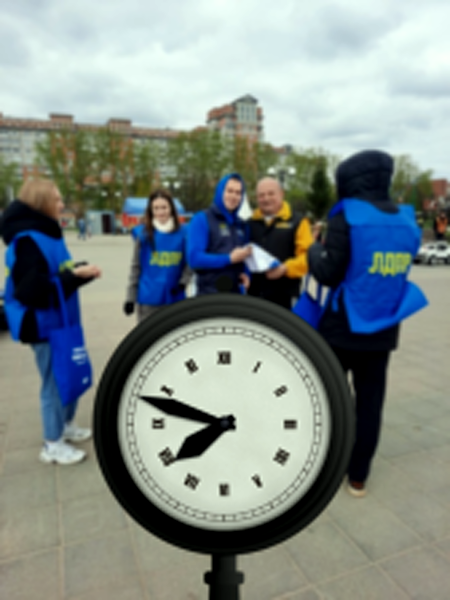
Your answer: **7:48**
